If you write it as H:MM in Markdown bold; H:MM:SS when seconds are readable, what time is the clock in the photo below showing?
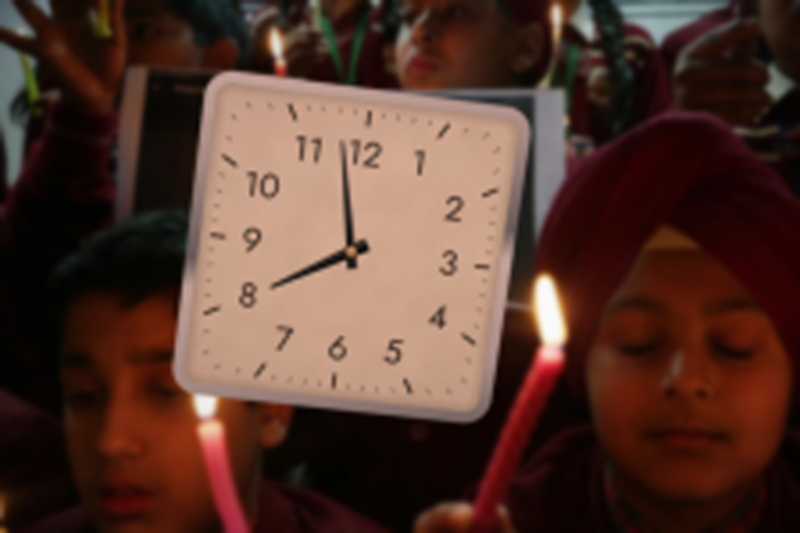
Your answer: **7:58**
